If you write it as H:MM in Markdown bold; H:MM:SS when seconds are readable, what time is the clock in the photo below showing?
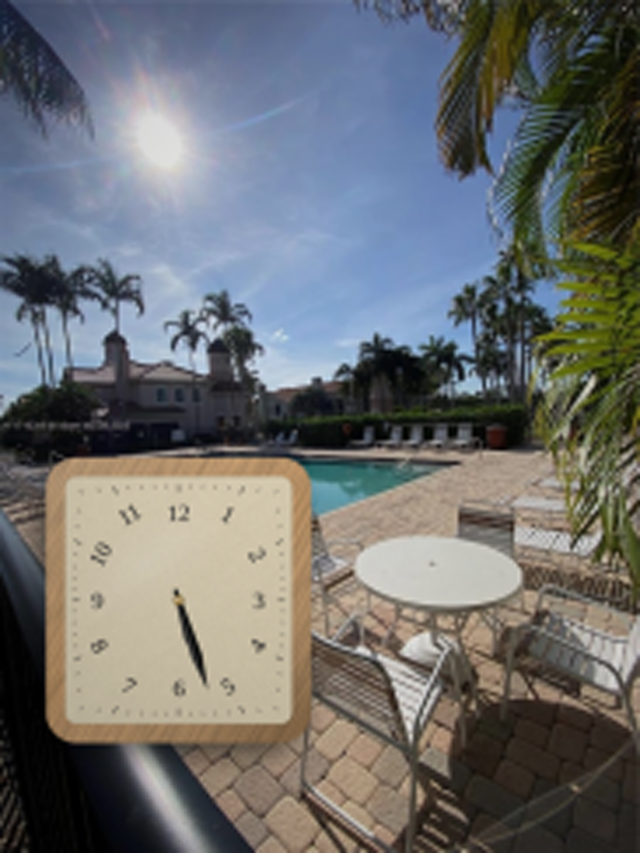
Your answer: **5:27**
